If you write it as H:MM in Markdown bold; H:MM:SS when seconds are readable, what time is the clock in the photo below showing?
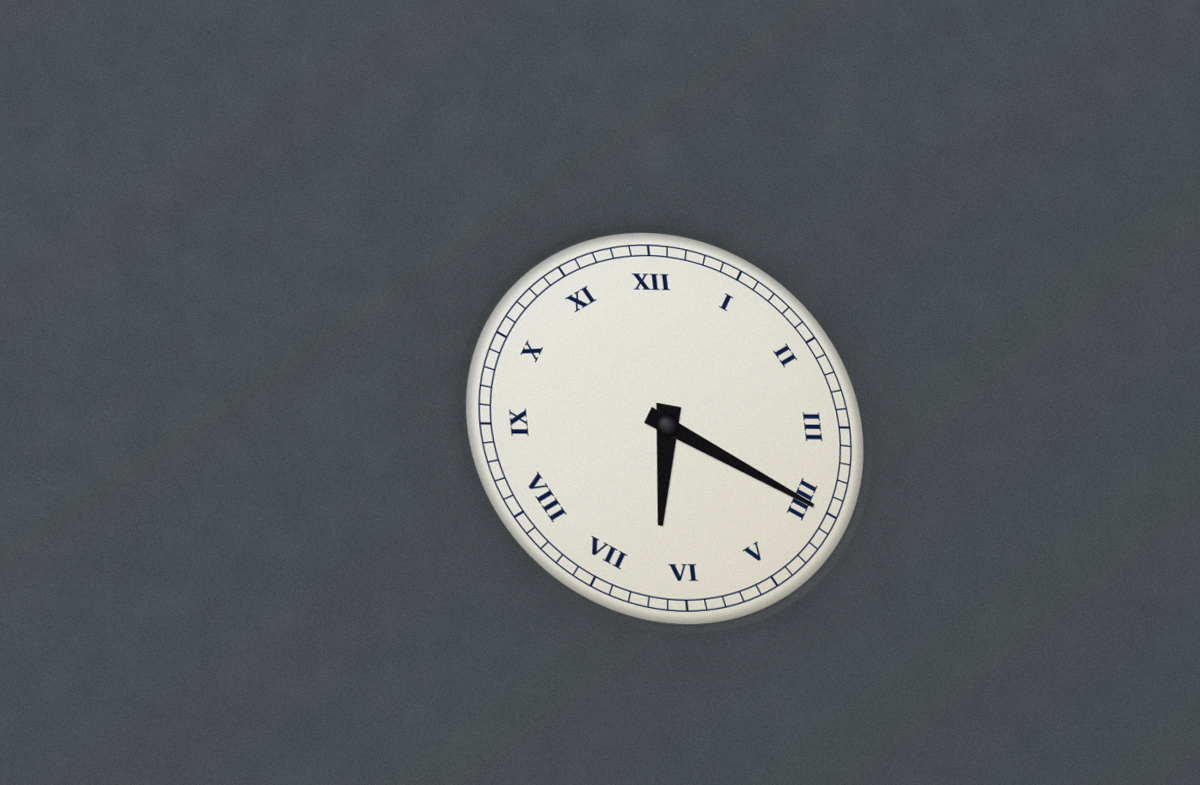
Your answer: **6:20**
